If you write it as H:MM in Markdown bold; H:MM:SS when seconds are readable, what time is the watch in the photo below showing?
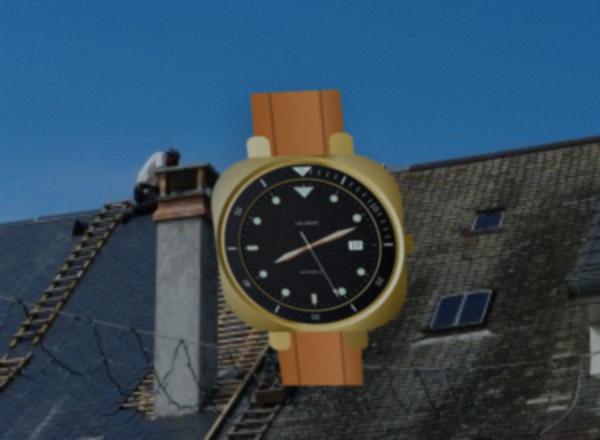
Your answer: **8:11:26**
